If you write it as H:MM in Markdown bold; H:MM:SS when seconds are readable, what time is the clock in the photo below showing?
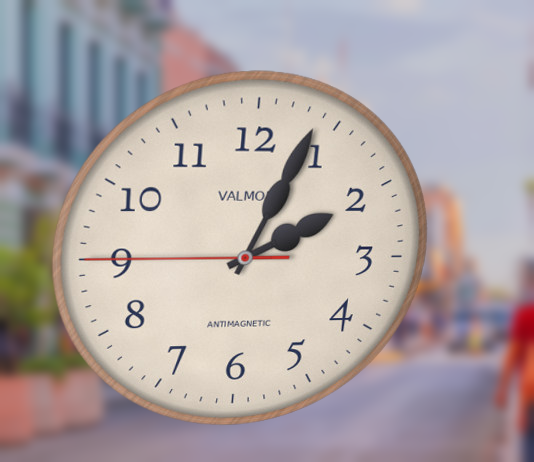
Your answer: **2:03:45**
